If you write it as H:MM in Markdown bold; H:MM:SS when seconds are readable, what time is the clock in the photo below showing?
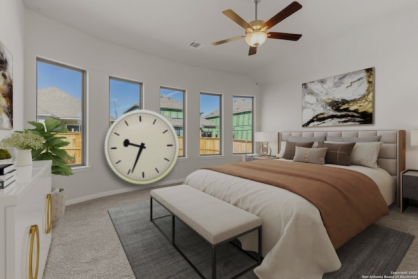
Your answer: **9:34**
